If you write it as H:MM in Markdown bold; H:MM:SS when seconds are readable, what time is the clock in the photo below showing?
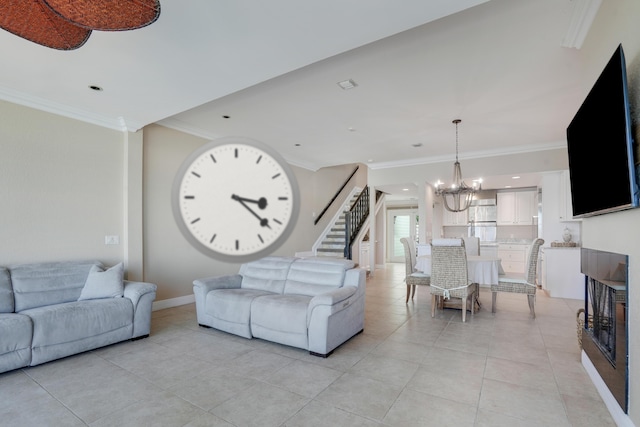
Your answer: **3:22**
